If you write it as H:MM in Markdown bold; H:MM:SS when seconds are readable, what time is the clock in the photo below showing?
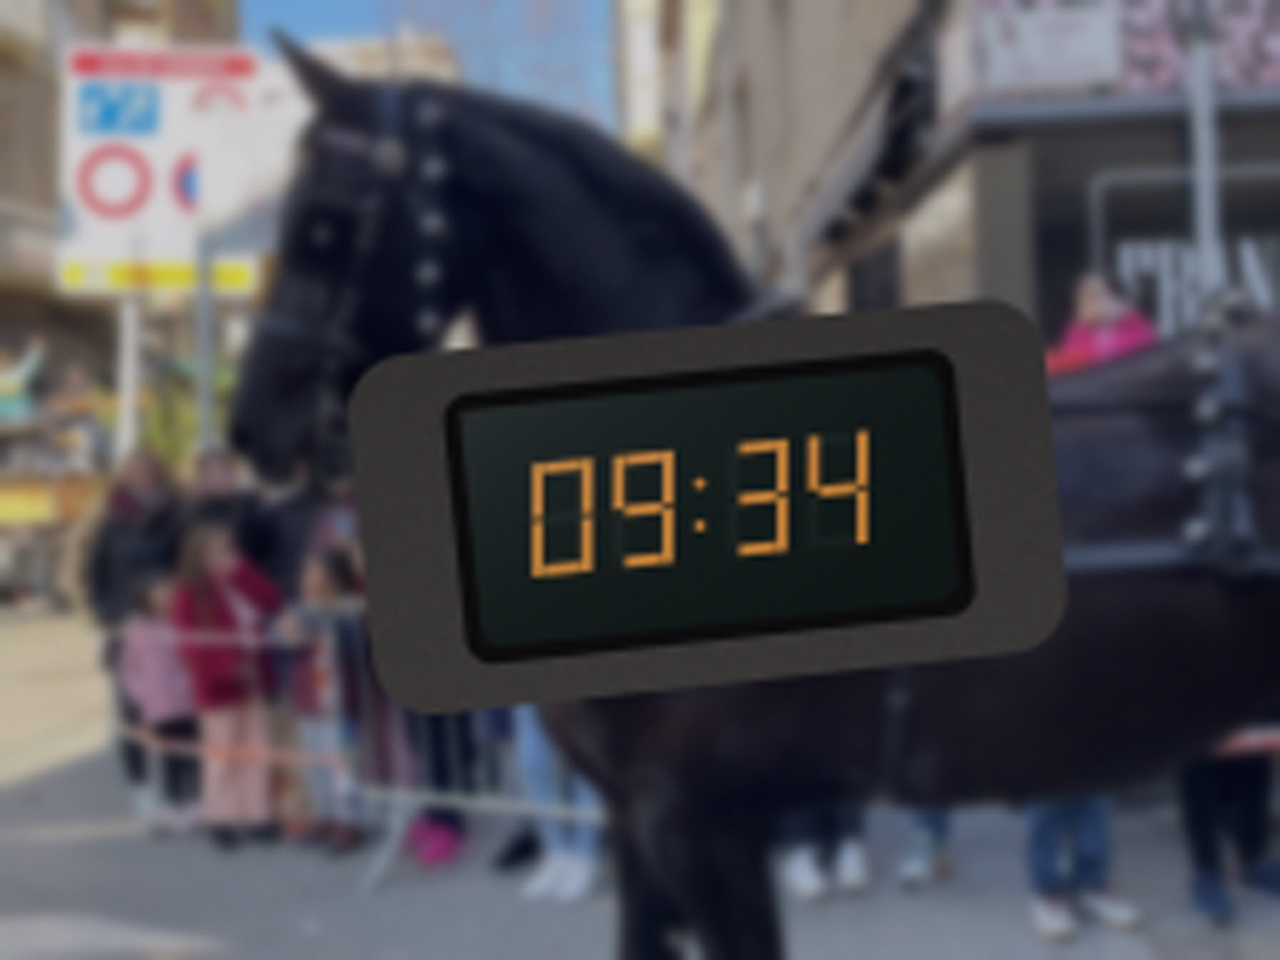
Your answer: **9:34**
